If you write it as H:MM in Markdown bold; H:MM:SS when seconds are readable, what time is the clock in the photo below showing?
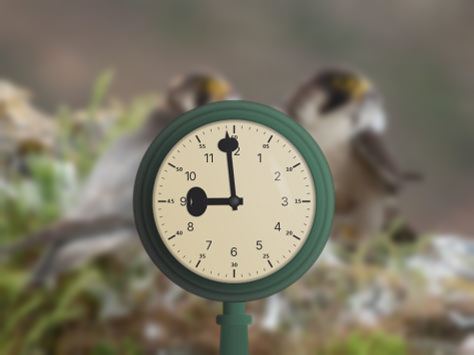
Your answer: **8:59**
